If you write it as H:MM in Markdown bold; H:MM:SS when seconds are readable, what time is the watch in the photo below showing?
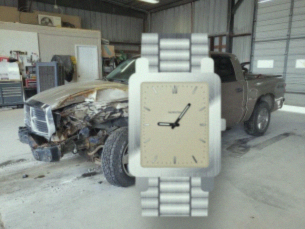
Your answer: **9:06**
